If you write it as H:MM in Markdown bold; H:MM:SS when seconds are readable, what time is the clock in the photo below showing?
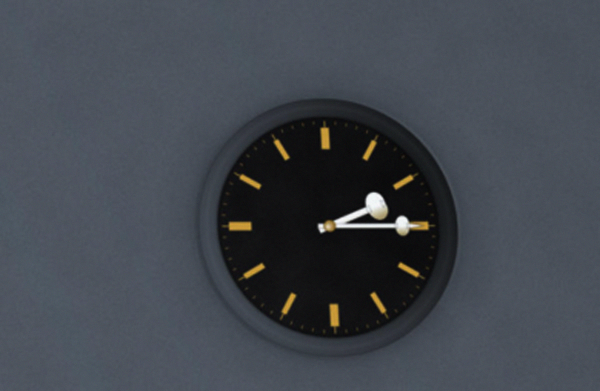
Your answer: **2:15**
